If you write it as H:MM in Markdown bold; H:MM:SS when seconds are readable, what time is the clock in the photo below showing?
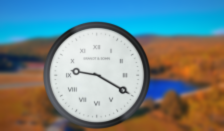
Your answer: **9:20**
